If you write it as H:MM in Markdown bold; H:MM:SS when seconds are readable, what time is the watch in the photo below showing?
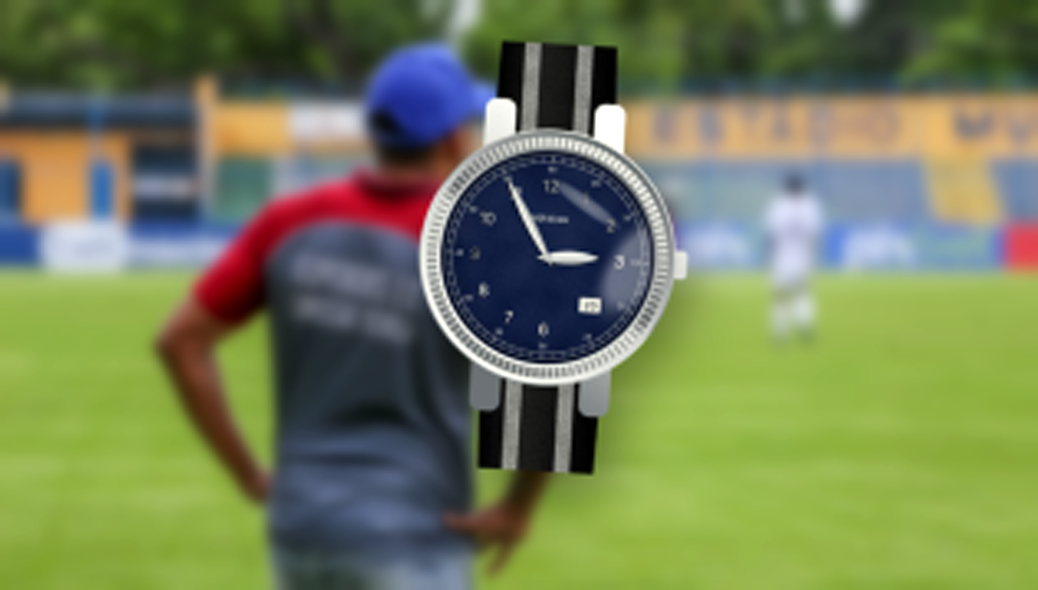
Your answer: **2:55**
